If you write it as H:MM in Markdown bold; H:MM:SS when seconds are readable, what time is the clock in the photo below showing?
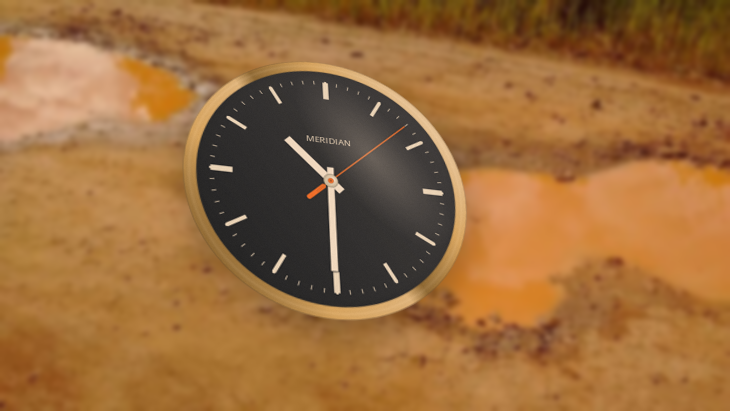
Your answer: **10:30:08**
